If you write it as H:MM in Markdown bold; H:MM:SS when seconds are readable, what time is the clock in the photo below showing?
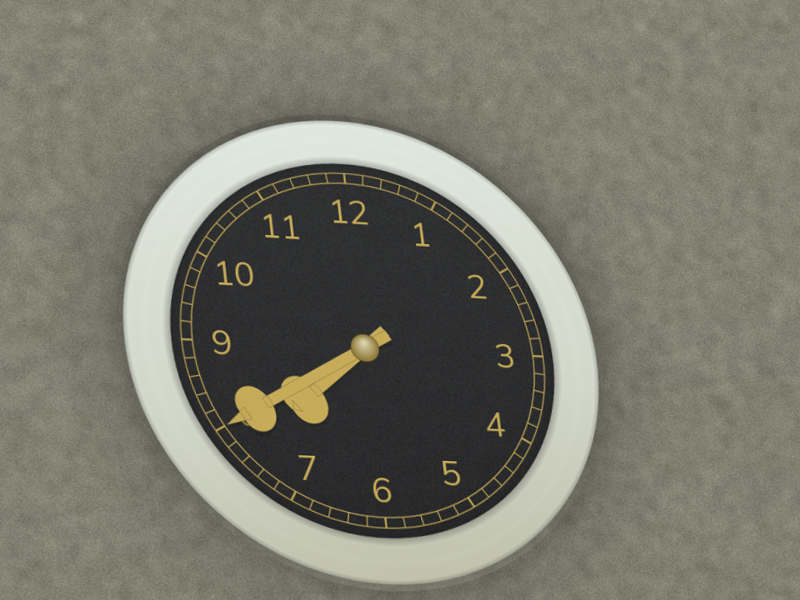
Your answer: **7:40**
